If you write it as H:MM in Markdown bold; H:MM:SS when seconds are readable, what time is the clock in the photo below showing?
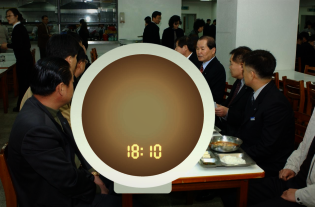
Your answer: **18:10**
